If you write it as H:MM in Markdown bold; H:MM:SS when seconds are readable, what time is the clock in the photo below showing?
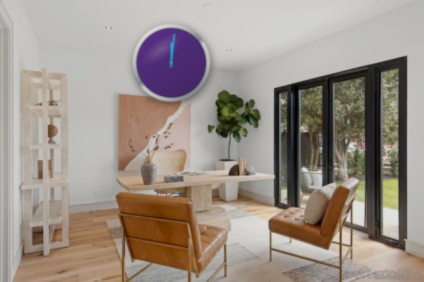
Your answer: **12:01**
